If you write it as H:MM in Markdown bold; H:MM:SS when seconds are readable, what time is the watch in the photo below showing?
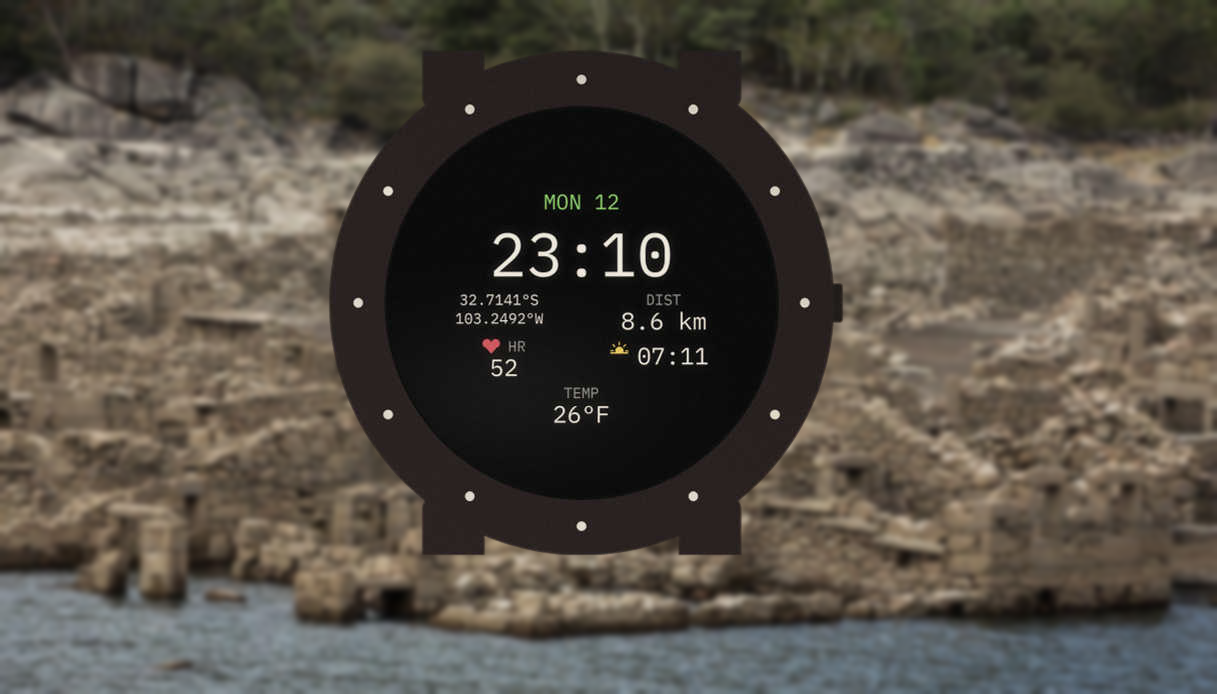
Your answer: **23:10**
